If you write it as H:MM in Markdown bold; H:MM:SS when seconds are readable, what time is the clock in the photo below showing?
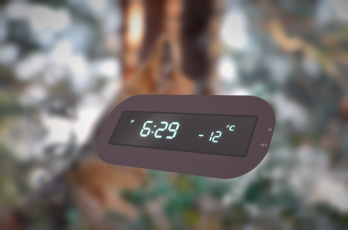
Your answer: **6:29**
